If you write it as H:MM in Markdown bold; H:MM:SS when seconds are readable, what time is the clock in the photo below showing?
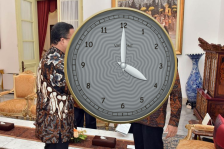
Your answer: **4:00**
